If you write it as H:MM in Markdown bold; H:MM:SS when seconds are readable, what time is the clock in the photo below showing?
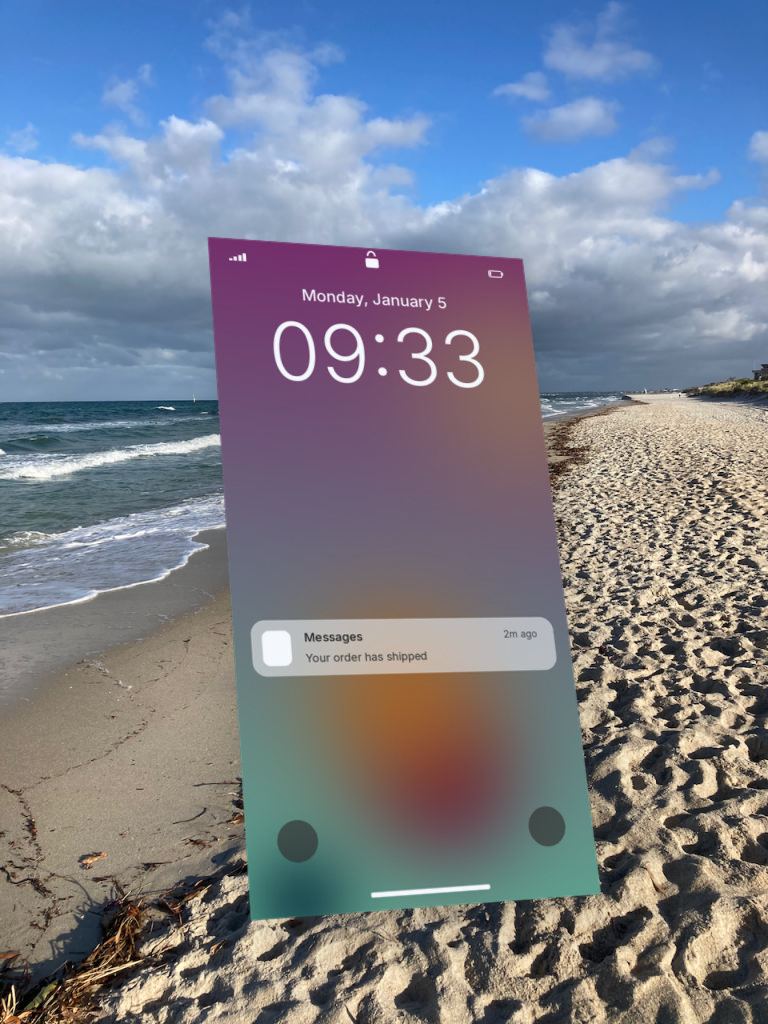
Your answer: **9:33**
